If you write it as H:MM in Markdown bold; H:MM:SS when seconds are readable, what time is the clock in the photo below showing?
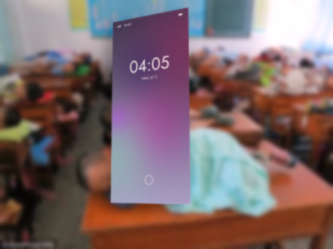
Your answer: **4:05**
